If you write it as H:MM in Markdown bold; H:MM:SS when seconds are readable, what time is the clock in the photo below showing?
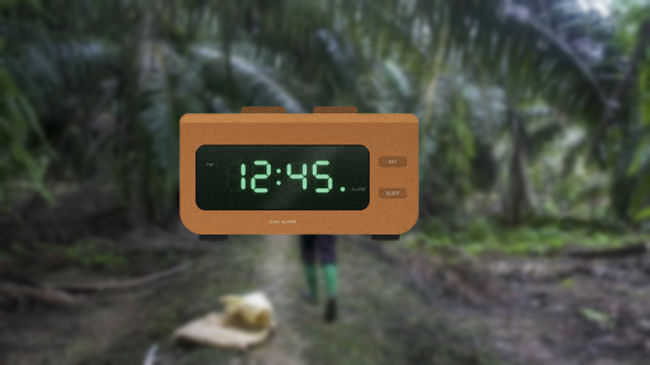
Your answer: **12:45**
